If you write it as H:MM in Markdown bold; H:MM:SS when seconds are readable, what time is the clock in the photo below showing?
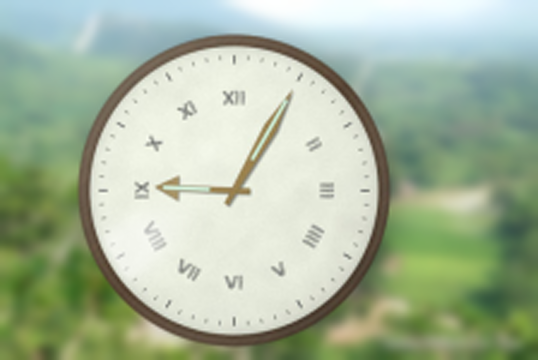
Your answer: **9:05**
